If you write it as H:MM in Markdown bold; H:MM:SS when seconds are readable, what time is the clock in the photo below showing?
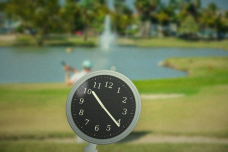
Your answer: **10:21**
